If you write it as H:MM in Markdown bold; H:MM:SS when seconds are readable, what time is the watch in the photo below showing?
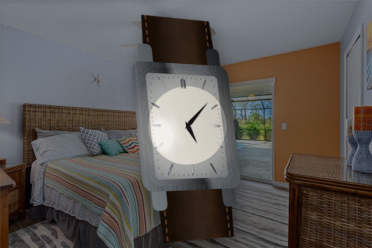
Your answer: **5:08**
